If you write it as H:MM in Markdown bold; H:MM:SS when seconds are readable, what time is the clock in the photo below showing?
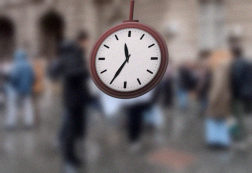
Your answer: **11:35**
